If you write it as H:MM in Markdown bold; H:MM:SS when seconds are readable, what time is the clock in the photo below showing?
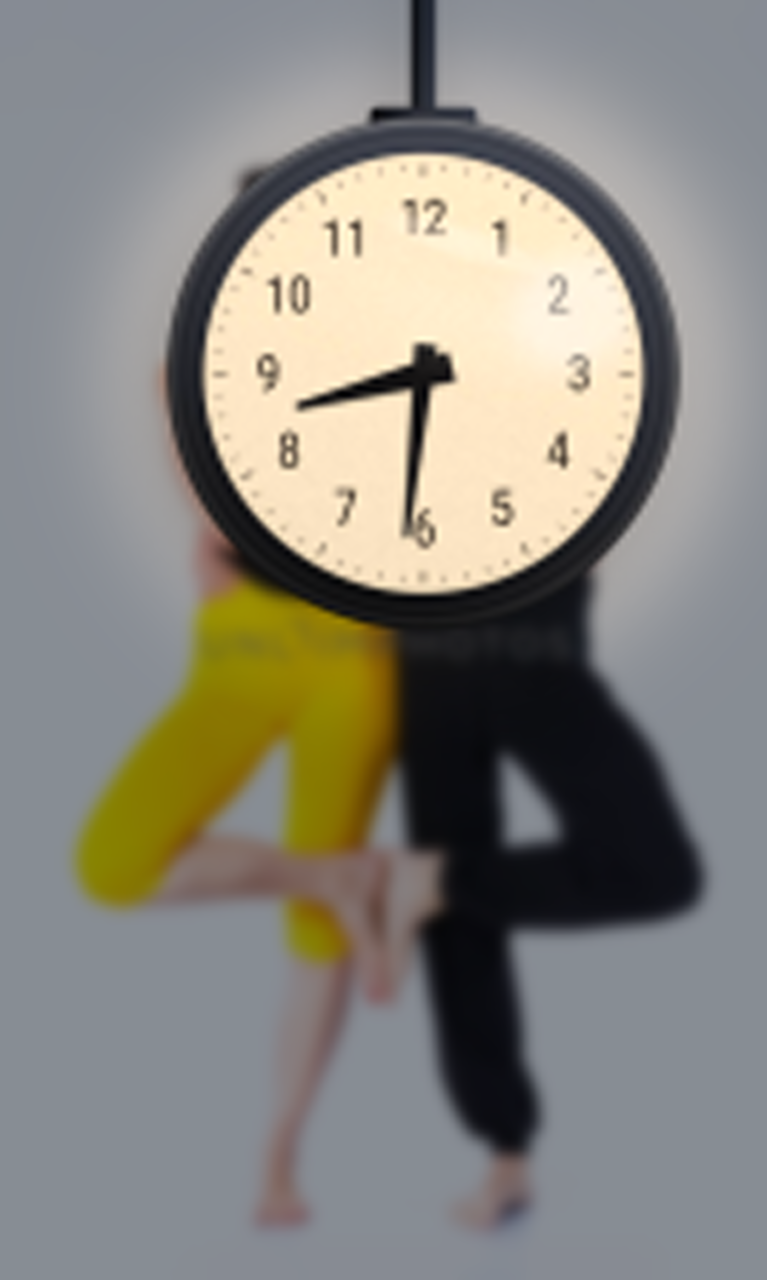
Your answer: **8:31**
